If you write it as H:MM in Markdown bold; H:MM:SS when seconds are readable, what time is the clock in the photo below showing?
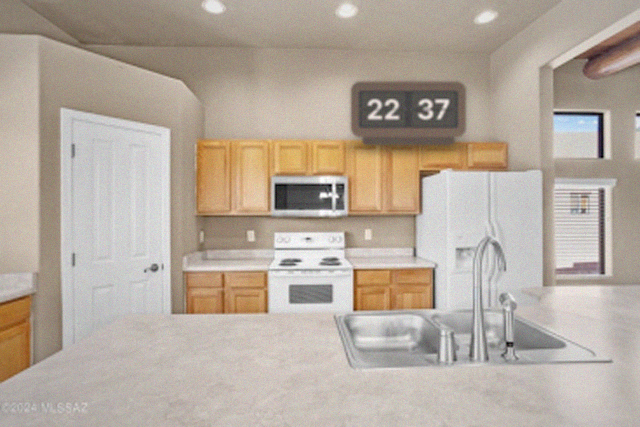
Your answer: **22:37**
